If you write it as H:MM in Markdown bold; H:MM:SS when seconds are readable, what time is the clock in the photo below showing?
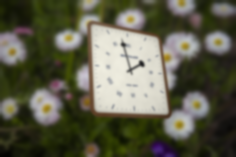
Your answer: **1:58**
